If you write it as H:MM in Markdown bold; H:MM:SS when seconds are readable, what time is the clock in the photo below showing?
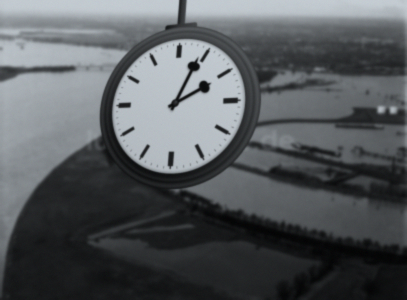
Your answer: **2:04**
